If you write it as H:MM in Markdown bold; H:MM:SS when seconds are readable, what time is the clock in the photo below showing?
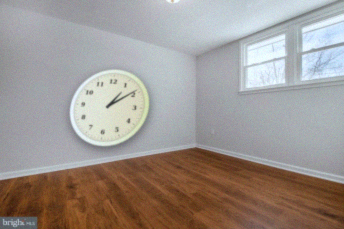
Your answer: **1:09**
